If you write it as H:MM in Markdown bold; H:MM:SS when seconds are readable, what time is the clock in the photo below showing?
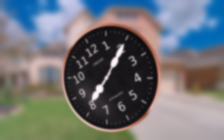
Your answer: **8:10**
